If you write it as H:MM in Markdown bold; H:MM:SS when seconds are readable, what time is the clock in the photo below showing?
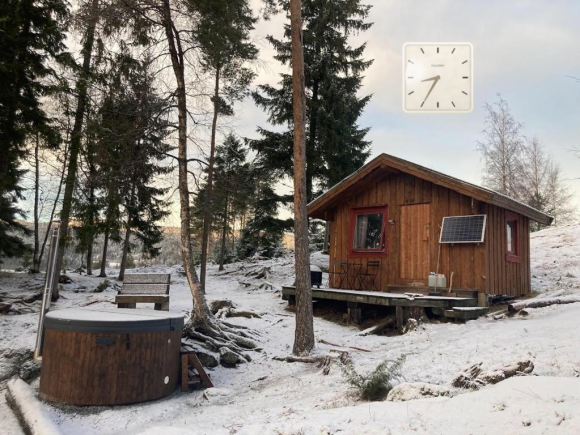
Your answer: **8:35**
